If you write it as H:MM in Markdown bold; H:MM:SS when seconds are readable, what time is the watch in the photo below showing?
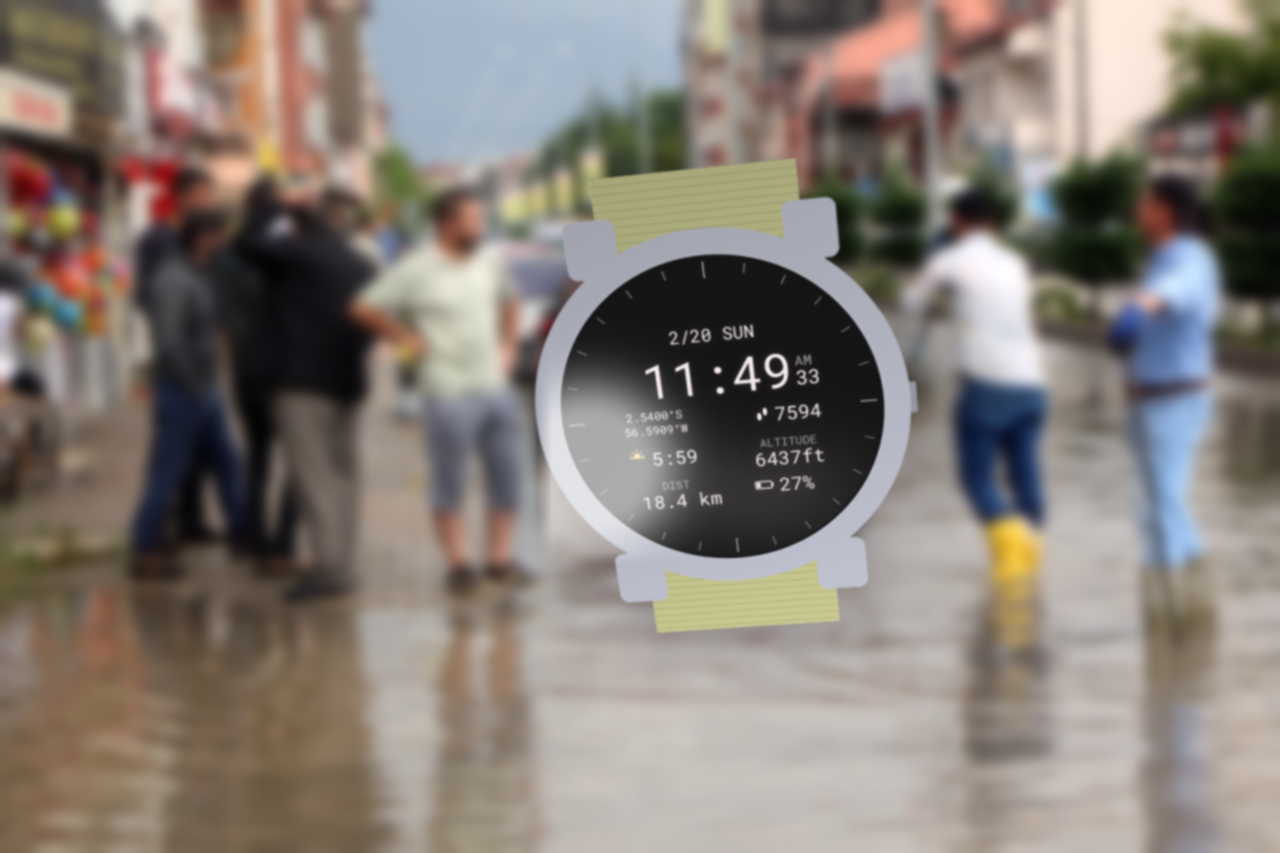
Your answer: **11:49:33**
